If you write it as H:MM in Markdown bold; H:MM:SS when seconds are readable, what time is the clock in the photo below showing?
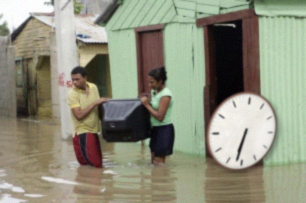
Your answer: **6:32**
